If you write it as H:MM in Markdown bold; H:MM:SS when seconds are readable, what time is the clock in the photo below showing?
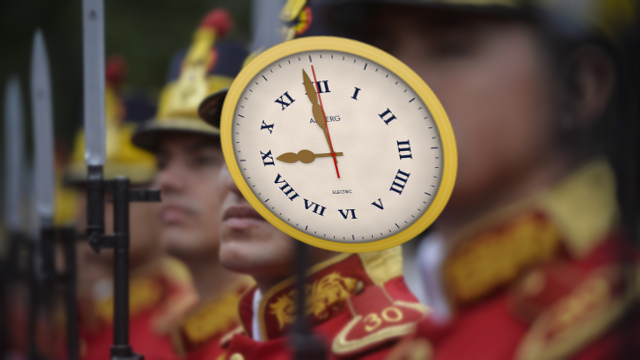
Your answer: **8:59:00**
